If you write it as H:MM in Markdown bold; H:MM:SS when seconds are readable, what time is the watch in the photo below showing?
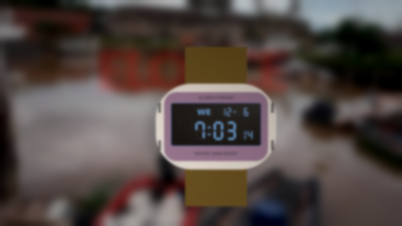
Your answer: **7:03**
